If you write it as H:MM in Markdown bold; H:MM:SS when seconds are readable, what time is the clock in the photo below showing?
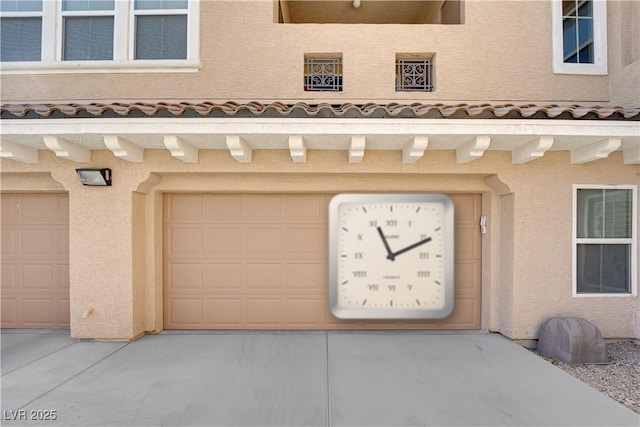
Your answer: **11:11**
